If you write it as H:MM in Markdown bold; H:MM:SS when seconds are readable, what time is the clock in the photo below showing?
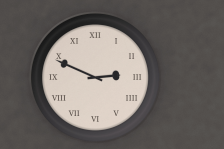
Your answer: **2:49**
